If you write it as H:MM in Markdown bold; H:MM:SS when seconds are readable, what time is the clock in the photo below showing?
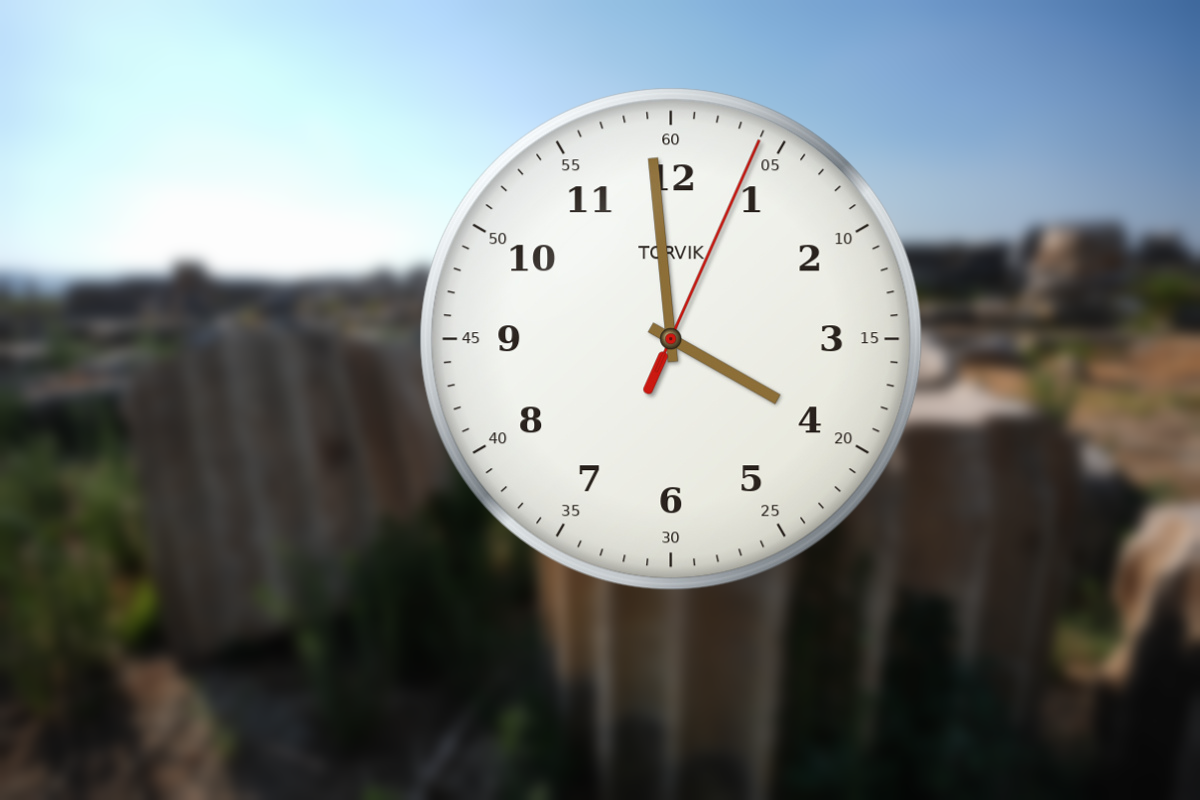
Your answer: **3:59:04**
